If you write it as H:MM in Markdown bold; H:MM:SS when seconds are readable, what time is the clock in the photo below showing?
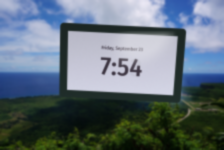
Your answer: **7:54**
